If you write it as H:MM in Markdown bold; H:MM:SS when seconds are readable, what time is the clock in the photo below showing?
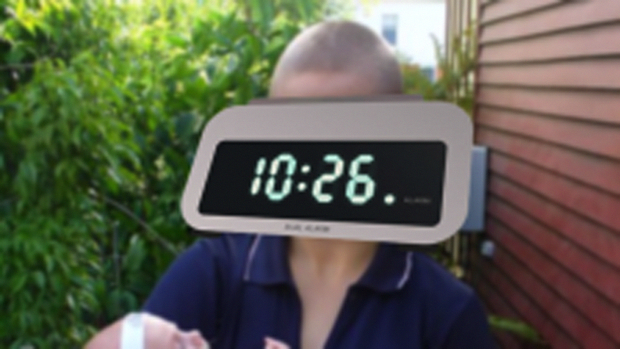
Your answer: **10:26**
